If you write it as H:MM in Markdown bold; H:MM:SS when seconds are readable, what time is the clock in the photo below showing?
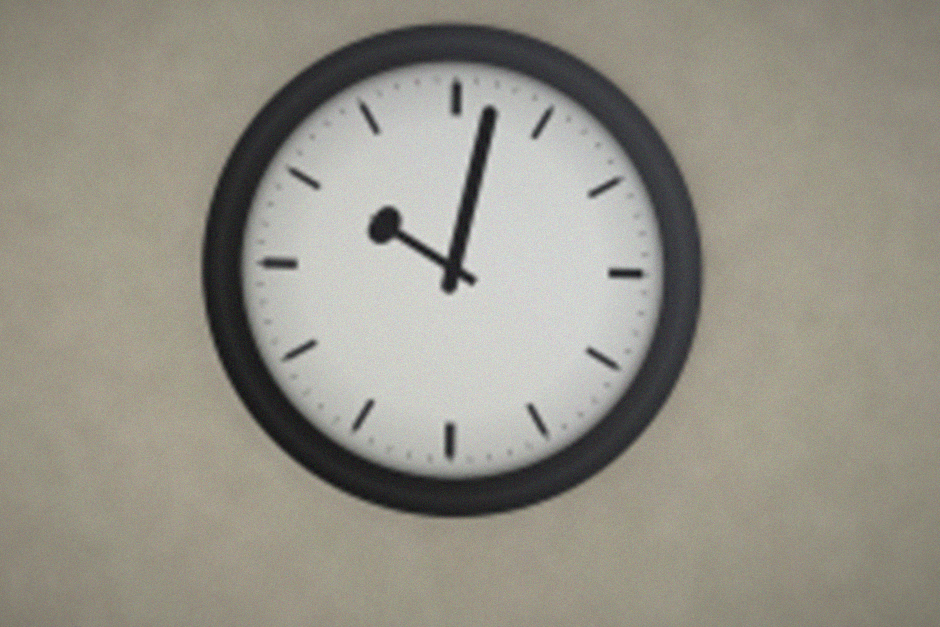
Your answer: **10:02**
